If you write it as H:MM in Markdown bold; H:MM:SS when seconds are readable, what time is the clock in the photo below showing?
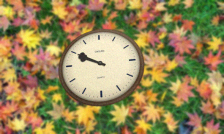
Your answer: **9:50**
